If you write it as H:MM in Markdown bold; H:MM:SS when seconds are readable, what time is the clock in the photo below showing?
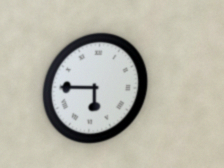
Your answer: **5:45**
